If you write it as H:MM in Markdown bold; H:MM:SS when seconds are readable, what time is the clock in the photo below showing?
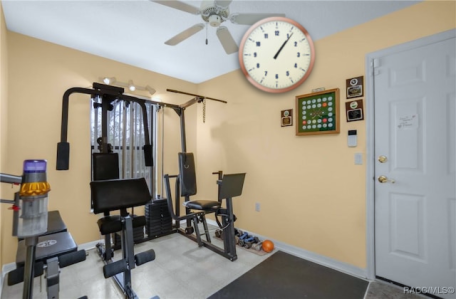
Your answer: **1:06**
